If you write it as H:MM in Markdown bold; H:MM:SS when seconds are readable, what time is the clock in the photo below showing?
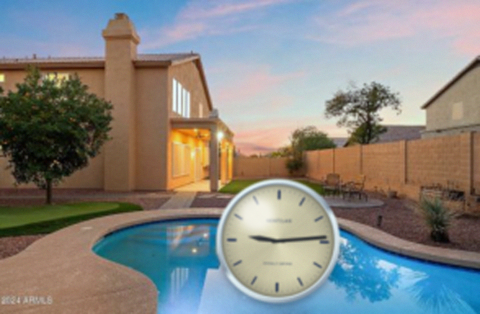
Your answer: **9:14**
